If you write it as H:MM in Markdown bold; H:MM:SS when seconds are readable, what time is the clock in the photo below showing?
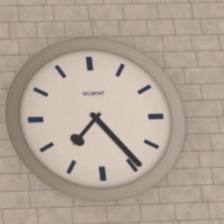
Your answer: **7:24**
